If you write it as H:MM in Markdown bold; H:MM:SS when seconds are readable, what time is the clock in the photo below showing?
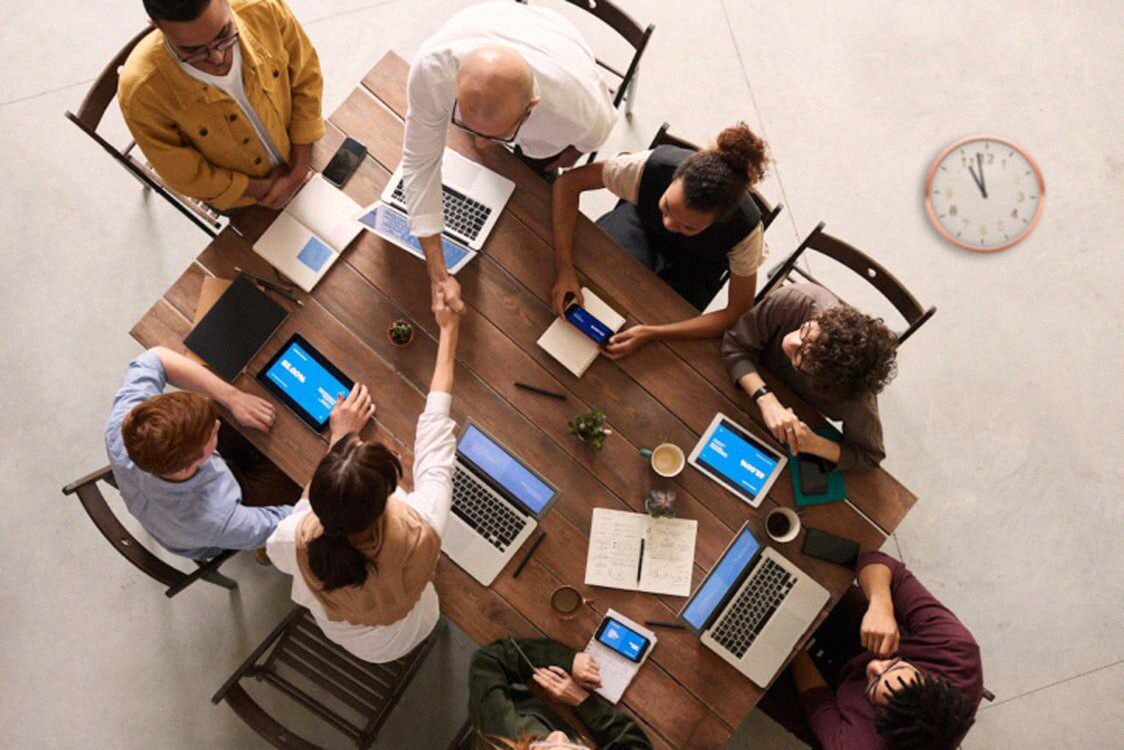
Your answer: **10:58**
